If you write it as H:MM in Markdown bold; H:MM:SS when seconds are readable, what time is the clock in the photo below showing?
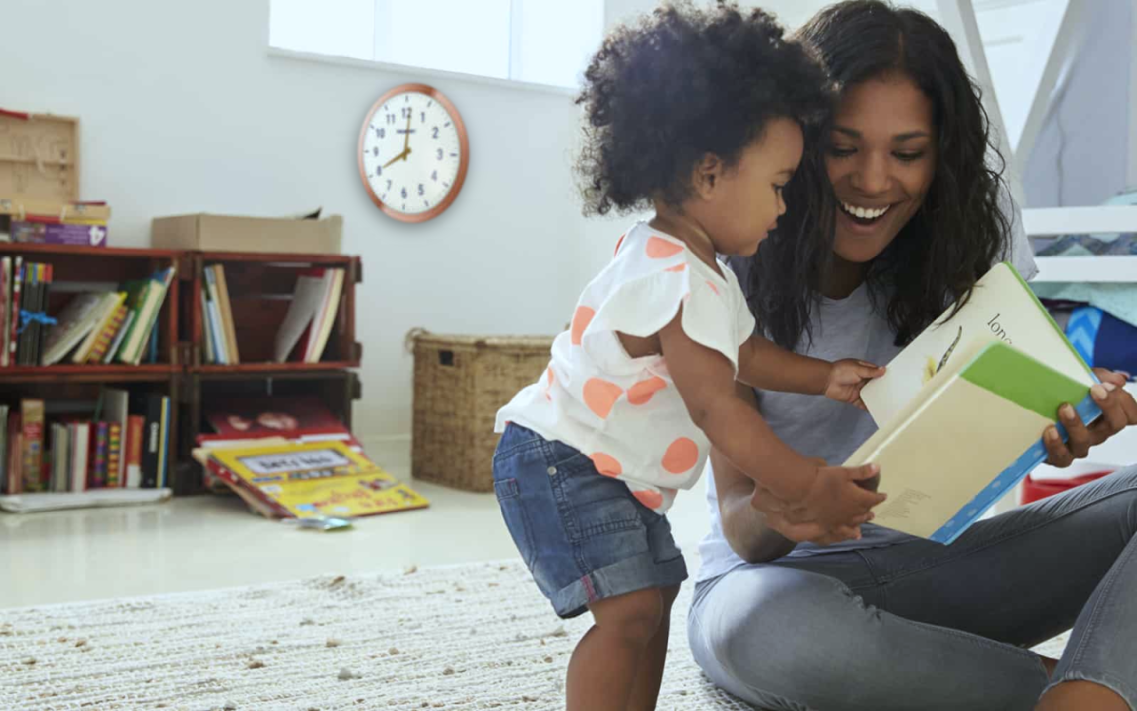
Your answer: **8:01**
